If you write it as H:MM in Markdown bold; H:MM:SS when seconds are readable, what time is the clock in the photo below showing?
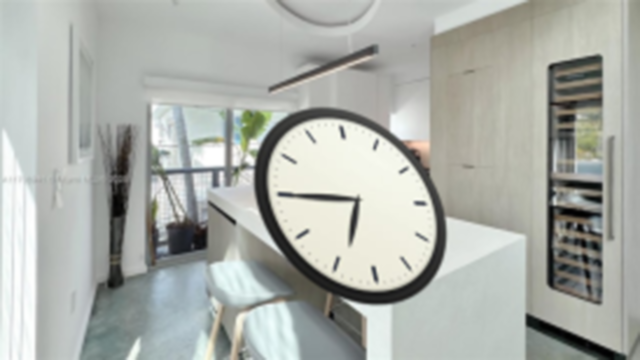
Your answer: **6:45**
